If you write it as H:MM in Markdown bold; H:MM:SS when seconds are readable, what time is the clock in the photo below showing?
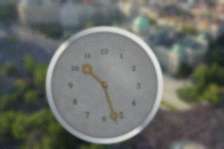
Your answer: **10:27**
